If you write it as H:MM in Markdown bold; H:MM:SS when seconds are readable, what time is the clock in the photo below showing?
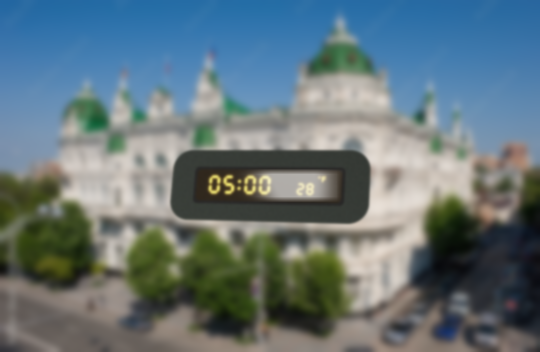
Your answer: **5:00**
